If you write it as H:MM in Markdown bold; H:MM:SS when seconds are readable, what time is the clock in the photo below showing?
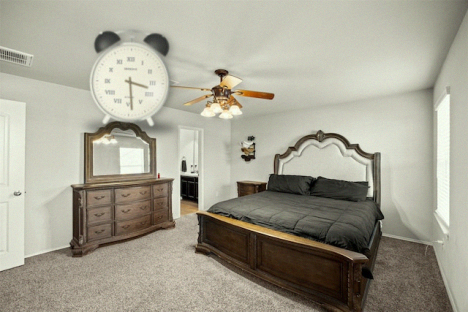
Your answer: **3:29**
